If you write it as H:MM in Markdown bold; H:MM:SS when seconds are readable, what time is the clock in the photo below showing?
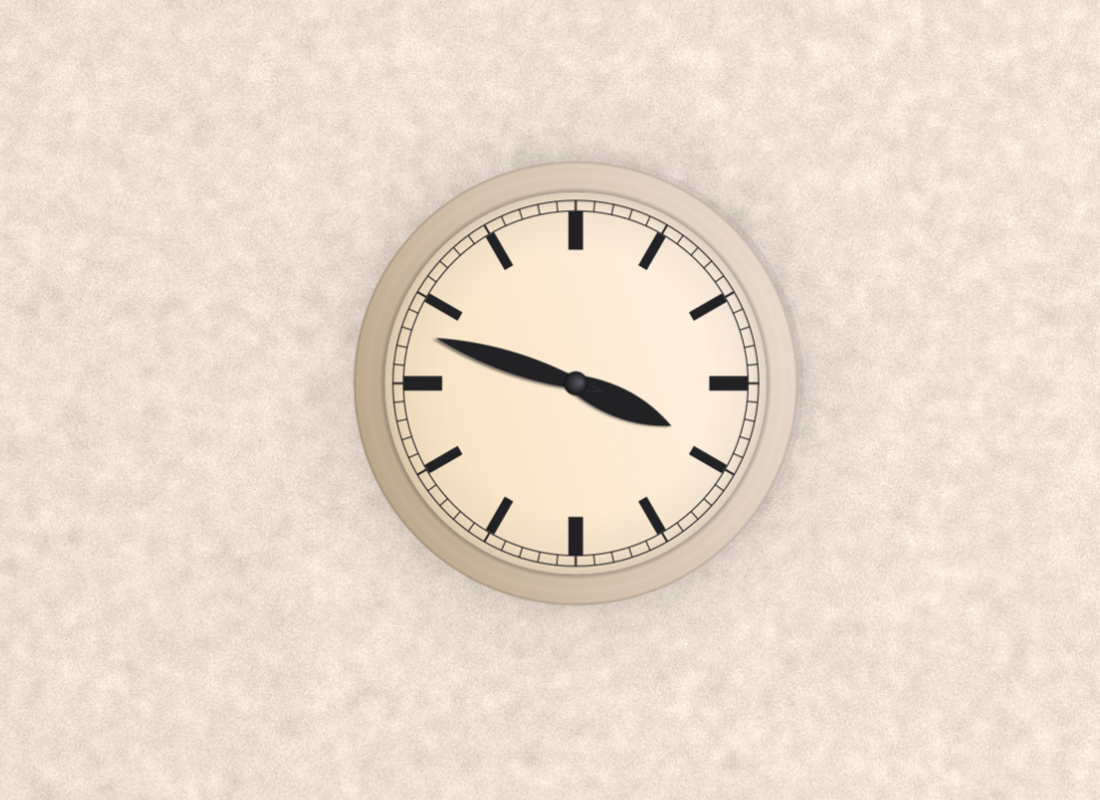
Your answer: **3:48**
